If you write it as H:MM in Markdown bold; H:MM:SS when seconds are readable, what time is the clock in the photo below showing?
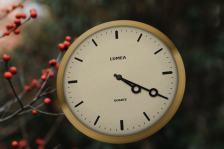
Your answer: **4:20**
